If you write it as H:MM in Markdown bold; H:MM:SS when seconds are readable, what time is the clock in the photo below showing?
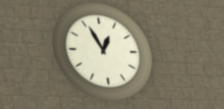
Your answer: **12:56**
